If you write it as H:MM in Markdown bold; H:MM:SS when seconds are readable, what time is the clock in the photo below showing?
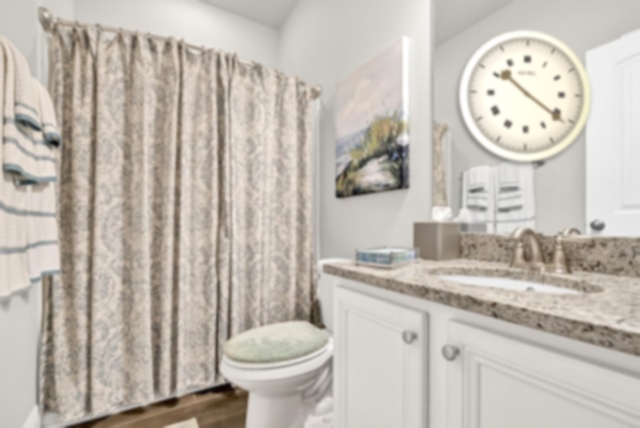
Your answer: **10:21**
